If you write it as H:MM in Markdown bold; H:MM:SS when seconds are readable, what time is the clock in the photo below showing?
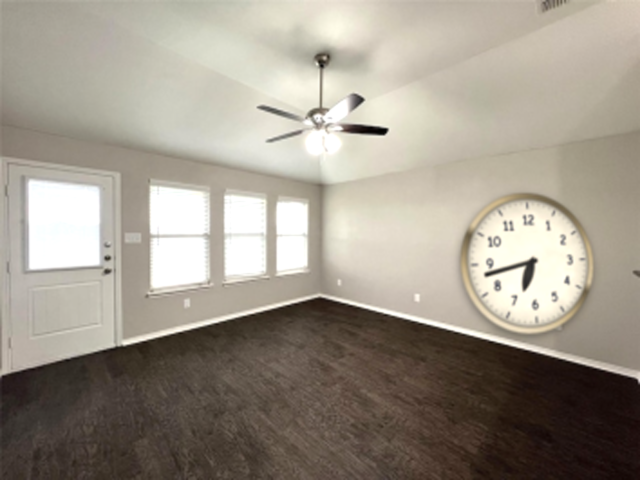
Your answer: **6:43**
